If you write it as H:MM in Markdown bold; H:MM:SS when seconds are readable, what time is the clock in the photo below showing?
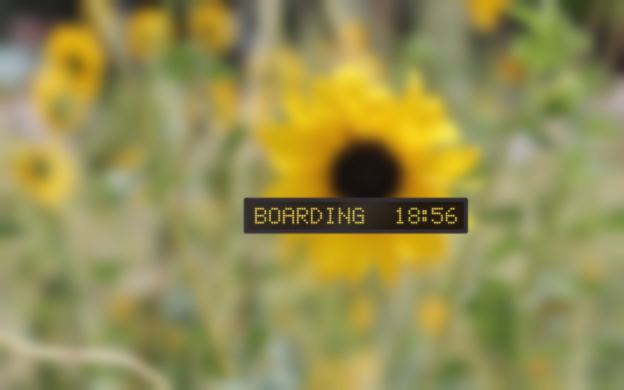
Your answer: **18:56**
